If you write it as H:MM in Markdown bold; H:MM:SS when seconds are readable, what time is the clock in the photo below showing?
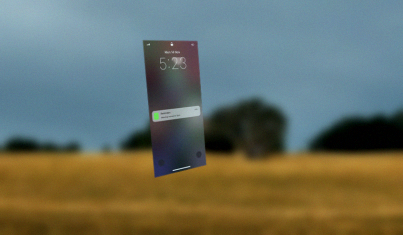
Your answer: **5:23**
